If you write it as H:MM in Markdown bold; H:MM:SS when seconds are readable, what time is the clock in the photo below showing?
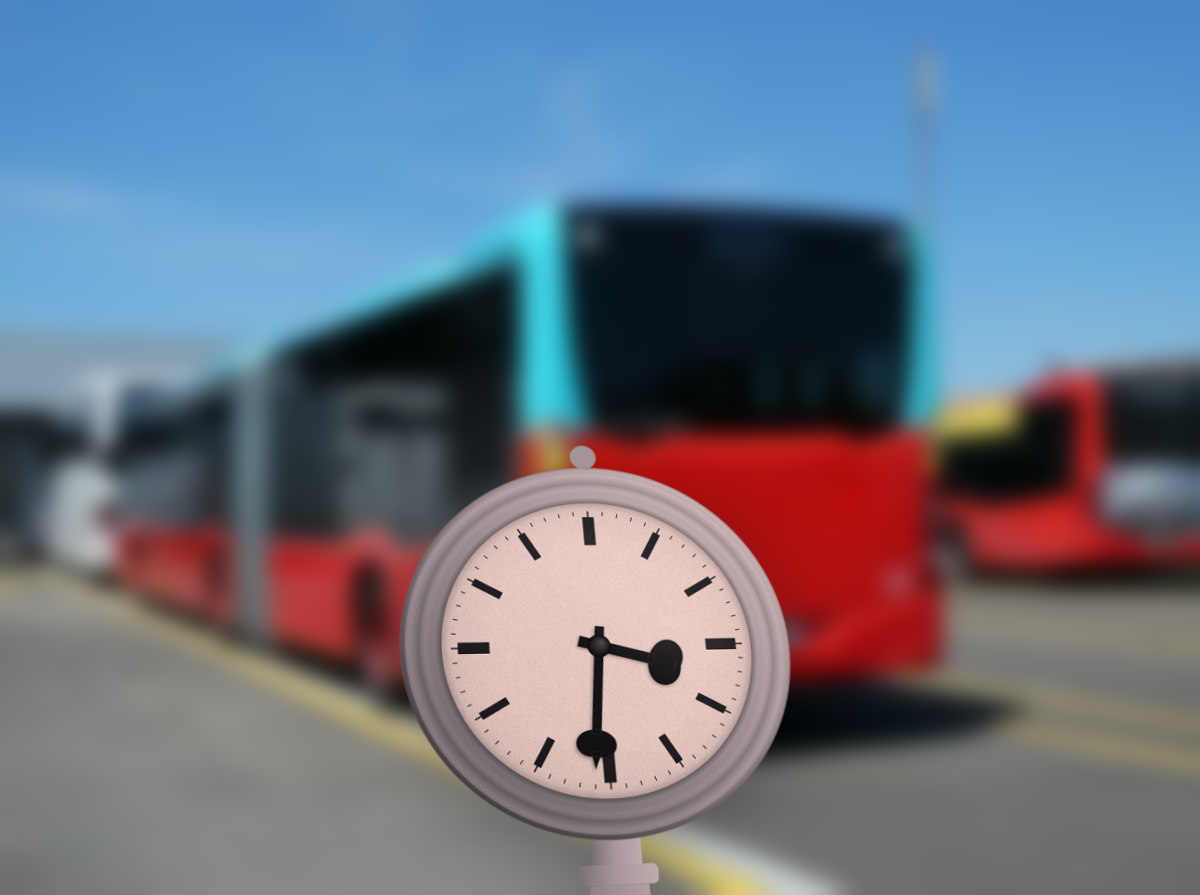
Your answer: **3:31**
